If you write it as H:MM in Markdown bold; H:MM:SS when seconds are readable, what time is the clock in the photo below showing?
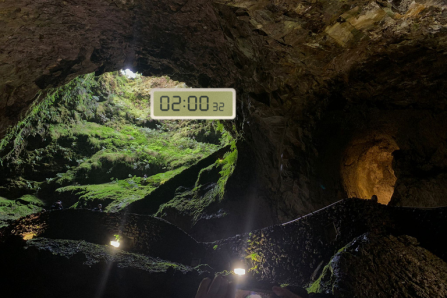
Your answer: **2:00:32**
